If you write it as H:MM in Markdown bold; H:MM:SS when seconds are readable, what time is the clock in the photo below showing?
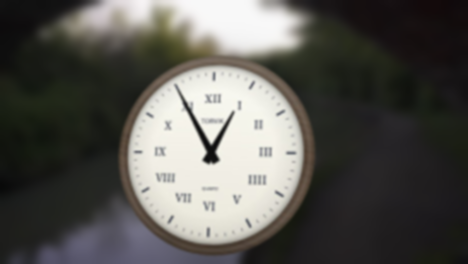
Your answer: **12:55**
